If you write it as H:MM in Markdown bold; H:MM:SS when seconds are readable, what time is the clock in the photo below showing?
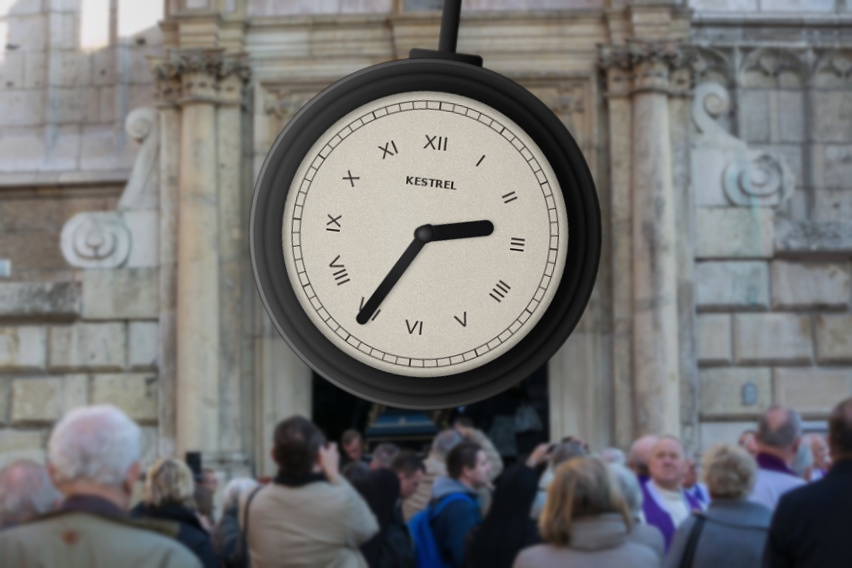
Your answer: **2:35**
